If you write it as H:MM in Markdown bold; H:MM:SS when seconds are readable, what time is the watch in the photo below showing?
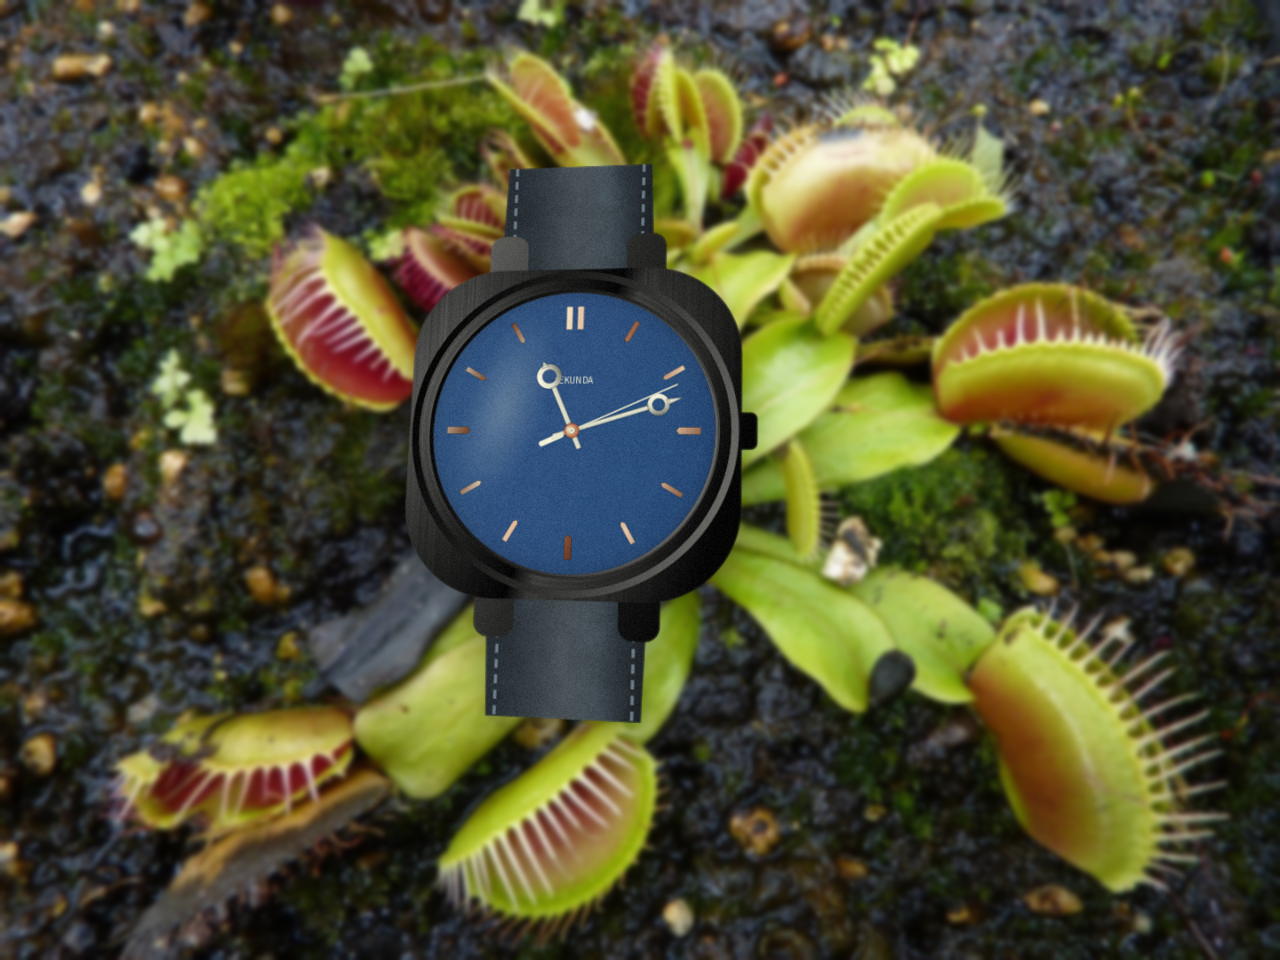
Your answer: **11:12:11**
